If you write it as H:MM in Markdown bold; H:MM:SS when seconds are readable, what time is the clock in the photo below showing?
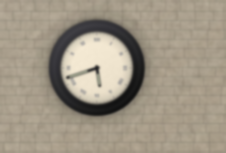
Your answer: **5:42**
